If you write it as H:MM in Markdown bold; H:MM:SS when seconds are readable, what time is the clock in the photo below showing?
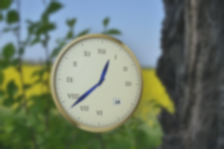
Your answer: **12:38**
